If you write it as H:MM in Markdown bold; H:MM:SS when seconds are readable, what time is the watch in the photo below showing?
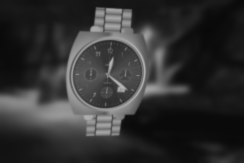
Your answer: **12:21**
